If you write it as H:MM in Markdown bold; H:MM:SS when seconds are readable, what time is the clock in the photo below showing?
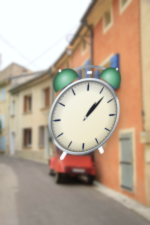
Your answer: **1:07**
